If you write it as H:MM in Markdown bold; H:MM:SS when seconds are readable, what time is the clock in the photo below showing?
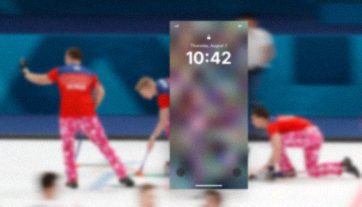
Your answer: **10:42**
